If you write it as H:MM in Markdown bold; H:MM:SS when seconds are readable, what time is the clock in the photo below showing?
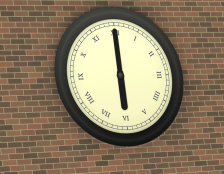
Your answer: **6:00**
